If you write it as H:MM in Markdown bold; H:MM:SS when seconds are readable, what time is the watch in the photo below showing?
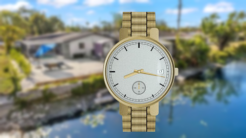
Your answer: **8:17**
